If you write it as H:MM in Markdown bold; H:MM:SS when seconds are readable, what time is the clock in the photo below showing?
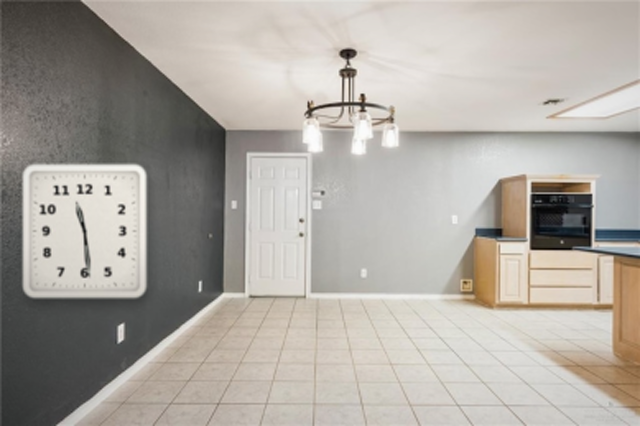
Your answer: **11:29**
